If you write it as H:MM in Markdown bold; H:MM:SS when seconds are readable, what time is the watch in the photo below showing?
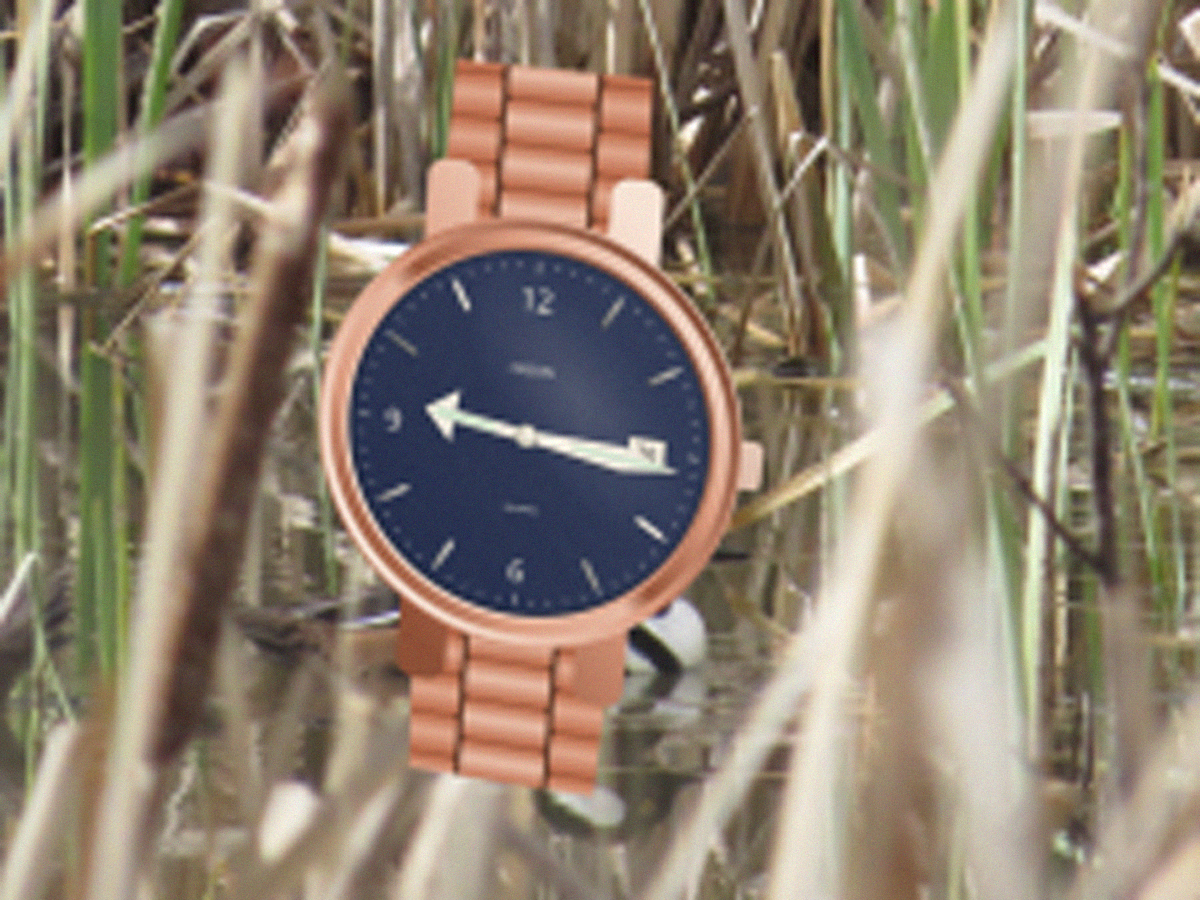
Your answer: **9:16**
